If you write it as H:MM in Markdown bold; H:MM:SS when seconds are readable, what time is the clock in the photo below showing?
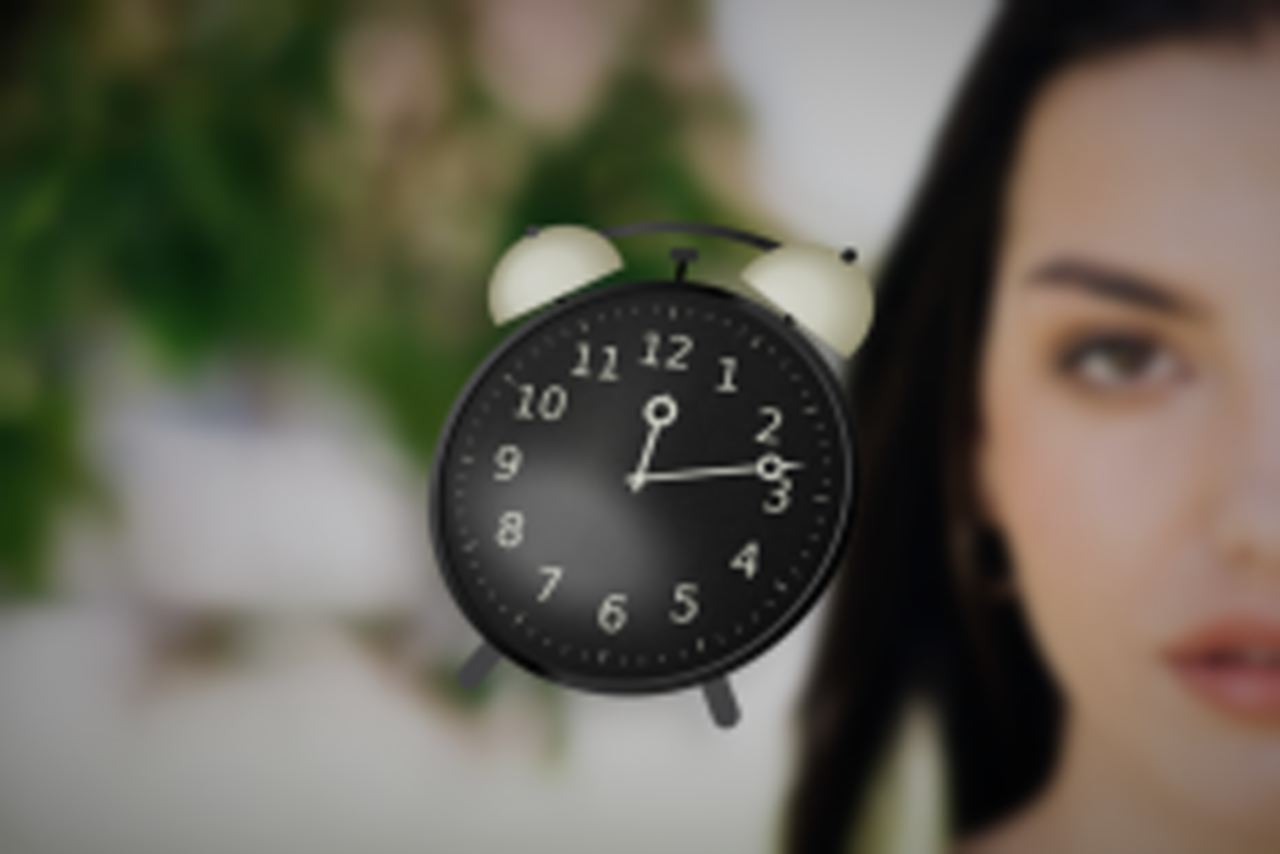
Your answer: **12:13**
